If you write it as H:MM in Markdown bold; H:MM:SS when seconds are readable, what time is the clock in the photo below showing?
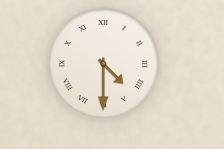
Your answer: **4:30**
